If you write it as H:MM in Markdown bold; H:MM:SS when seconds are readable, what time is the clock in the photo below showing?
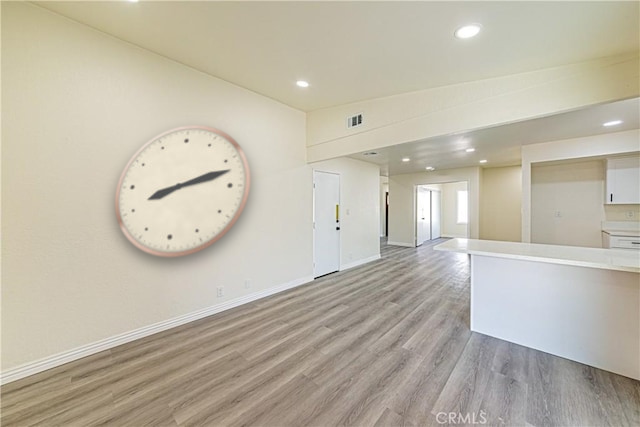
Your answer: **8:12**
